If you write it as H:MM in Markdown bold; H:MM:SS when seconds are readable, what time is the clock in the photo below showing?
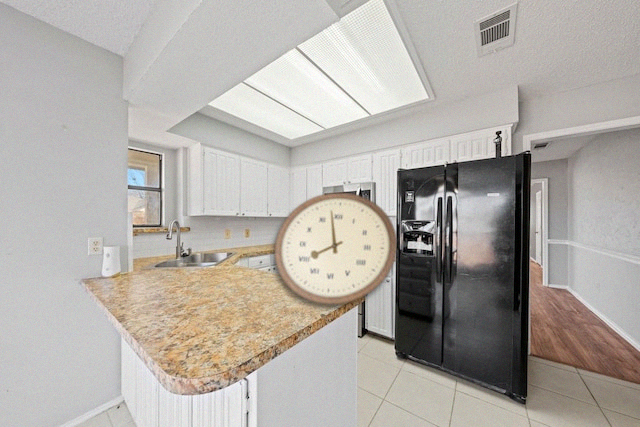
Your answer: **7:58**
